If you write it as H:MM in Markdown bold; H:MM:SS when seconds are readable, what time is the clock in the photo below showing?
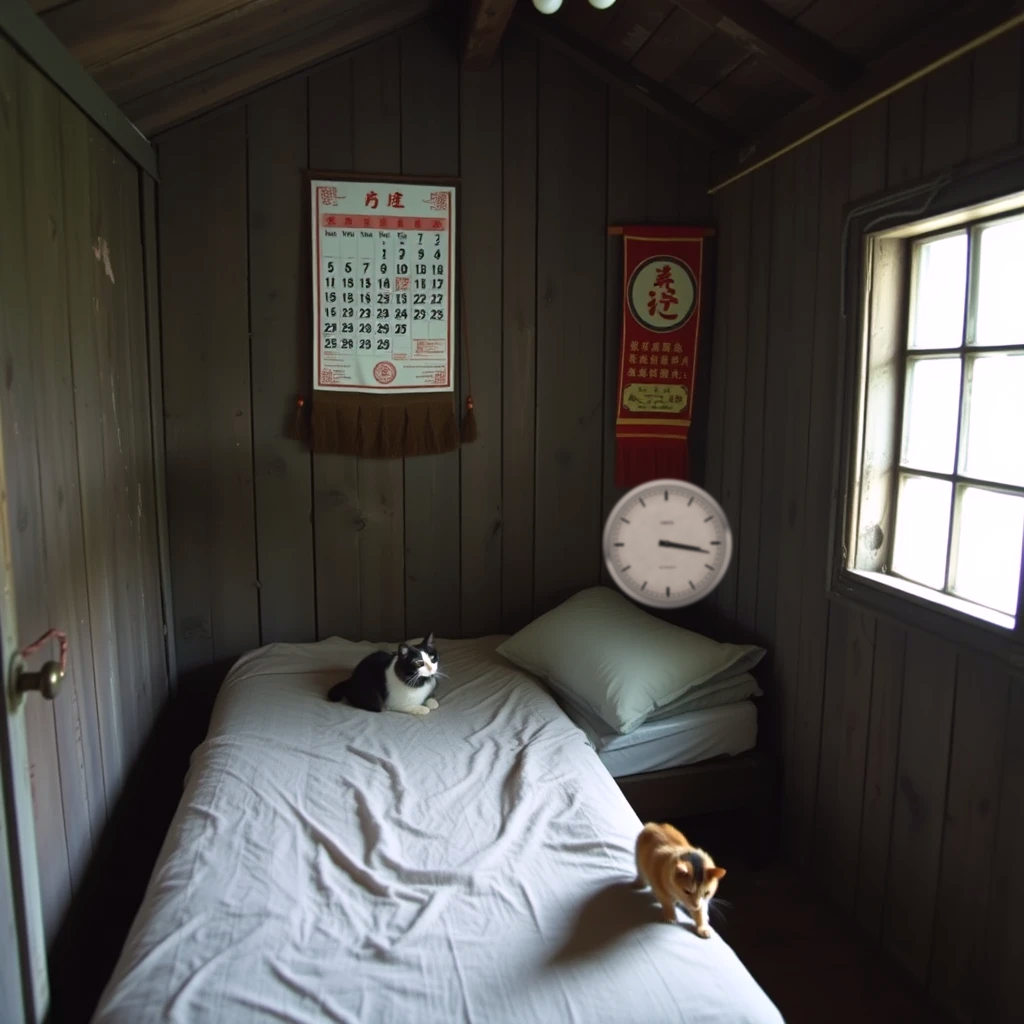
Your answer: **3:17**
